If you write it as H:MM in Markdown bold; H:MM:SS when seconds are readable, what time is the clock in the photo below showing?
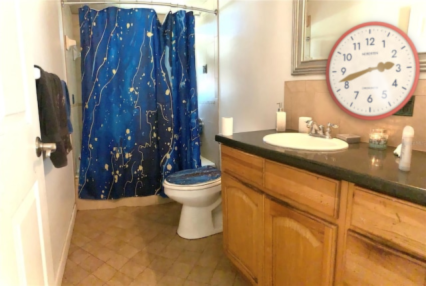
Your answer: **2:42**
